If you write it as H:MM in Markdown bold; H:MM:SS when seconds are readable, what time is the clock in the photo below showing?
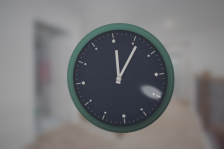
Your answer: **12:06**
